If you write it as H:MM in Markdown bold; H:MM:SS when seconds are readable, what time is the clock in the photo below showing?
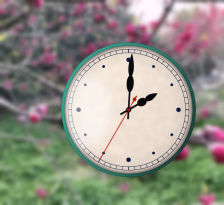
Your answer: **2:00:35**
